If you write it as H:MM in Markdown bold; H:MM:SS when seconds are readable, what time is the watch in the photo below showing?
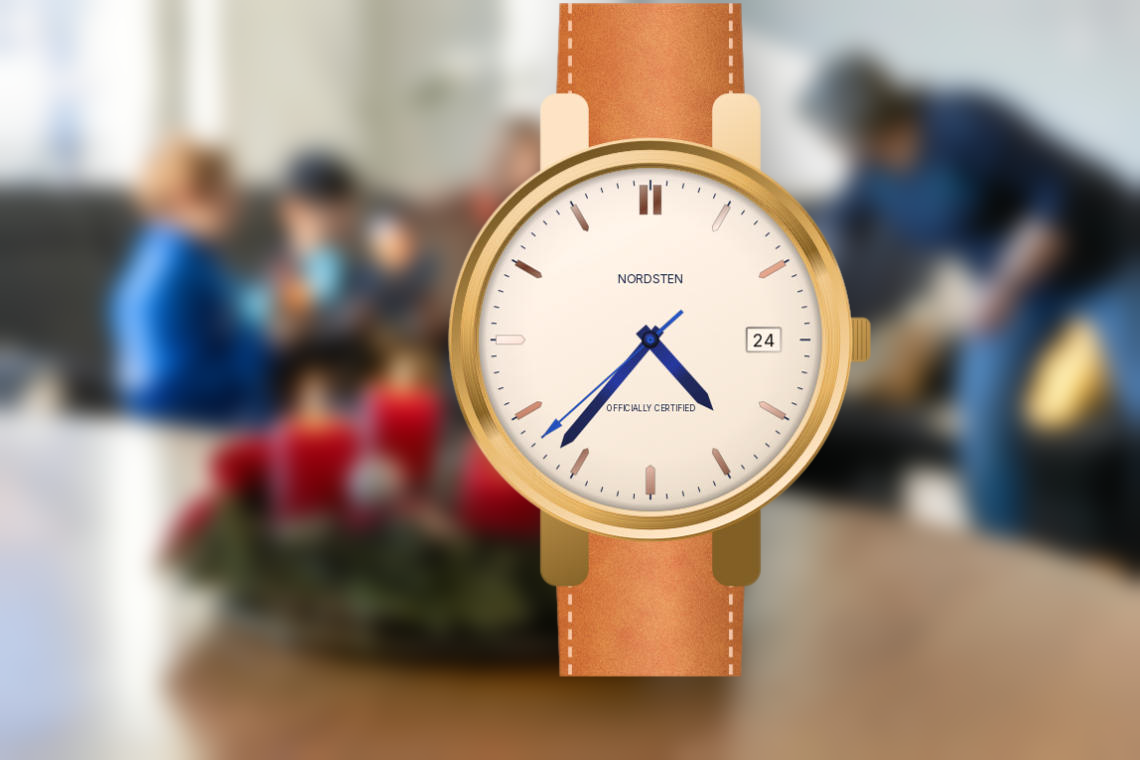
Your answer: **4:36:38**
